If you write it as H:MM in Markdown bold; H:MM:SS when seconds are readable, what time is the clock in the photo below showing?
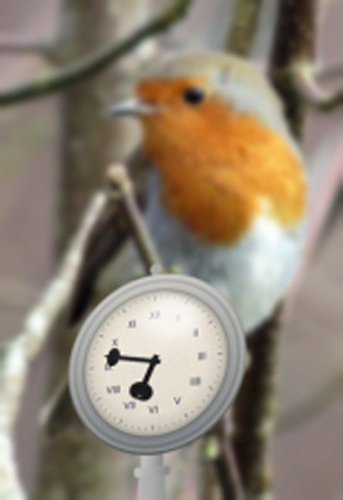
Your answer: **6:47**
